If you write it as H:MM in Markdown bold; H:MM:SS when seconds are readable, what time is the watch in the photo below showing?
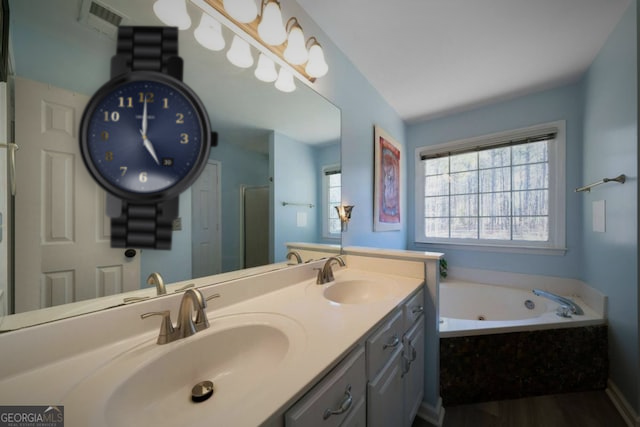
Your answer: **5:00**
